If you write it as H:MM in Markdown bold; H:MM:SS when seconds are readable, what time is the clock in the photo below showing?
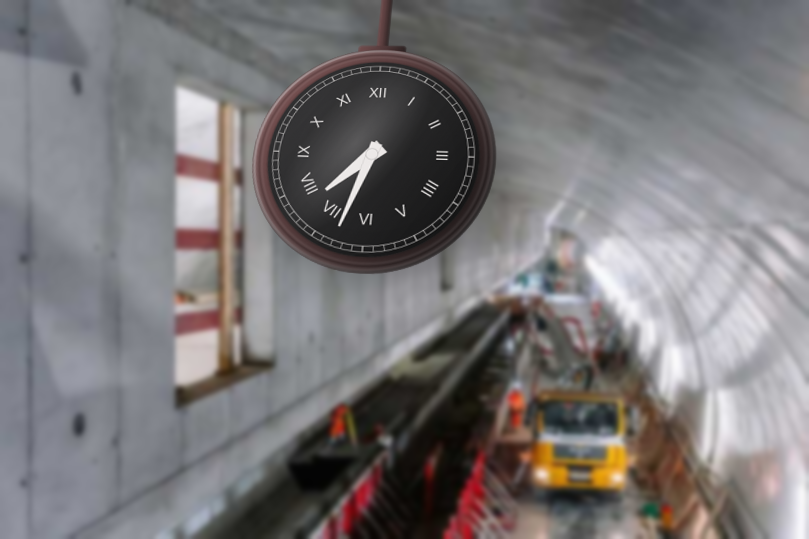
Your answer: **7:33**
